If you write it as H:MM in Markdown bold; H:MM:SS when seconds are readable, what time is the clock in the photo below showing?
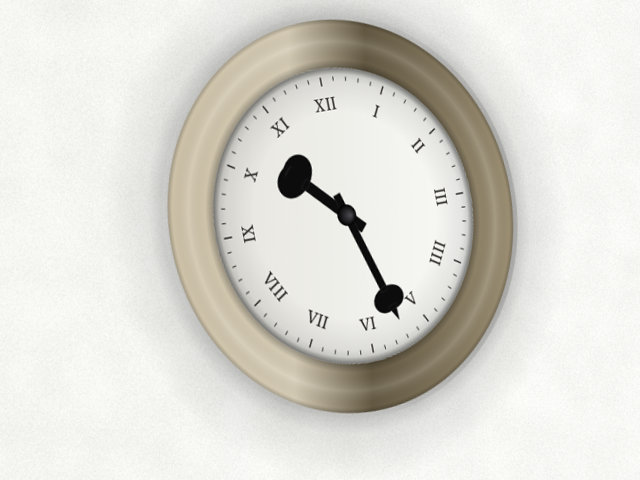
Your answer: **10:27**
